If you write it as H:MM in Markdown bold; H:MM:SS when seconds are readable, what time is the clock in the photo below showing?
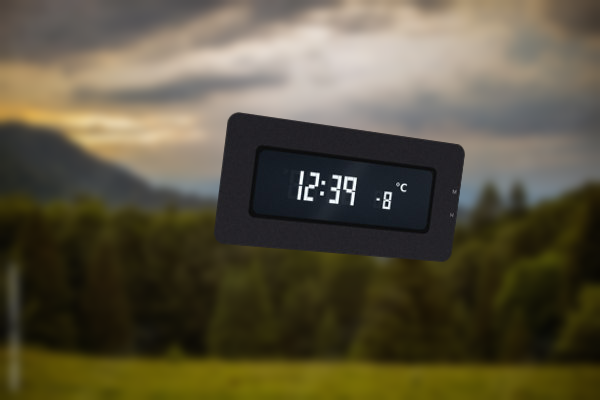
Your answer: **12:39**
